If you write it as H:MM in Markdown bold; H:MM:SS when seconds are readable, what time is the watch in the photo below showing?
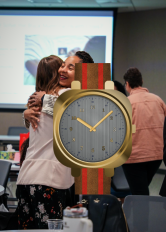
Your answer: **10:08**
